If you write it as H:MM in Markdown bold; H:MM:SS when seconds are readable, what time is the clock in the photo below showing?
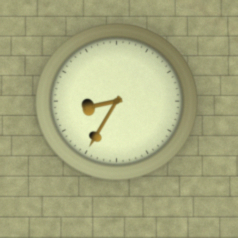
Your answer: **8:35**
